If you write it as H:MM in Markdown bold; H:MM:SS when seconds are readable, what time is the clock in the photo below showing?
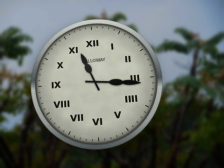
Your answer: **11:16**
